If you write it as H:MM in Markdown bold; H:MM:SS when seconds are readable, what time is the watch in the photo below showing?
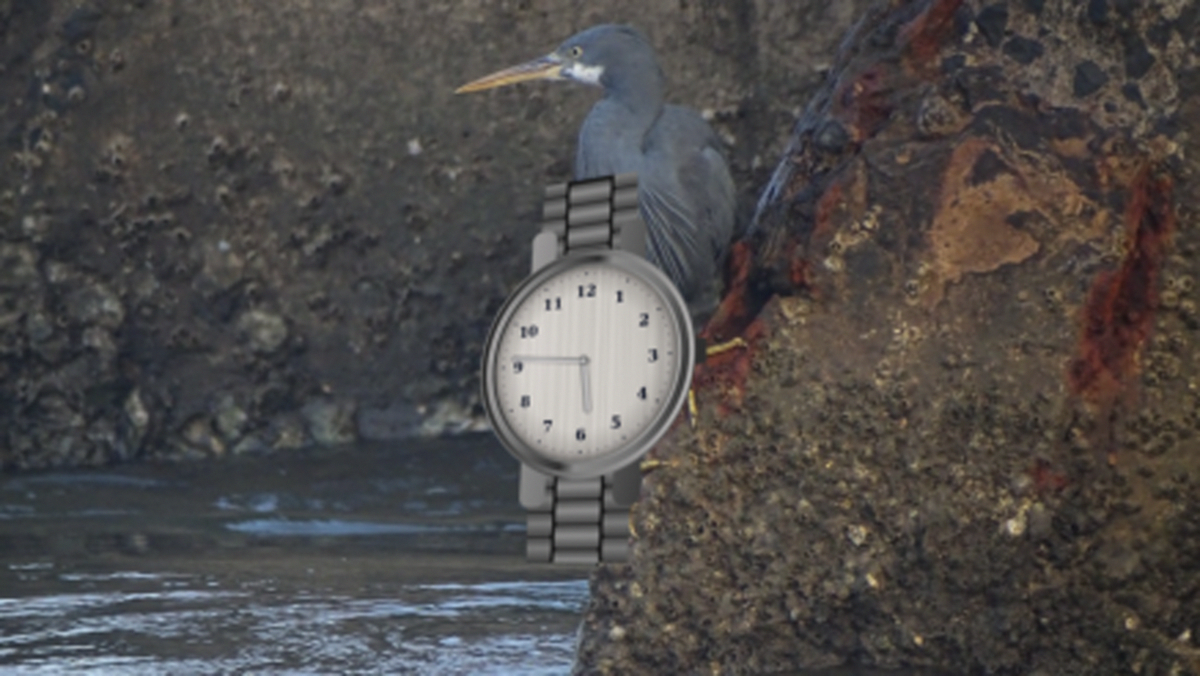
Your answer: **5:46**
